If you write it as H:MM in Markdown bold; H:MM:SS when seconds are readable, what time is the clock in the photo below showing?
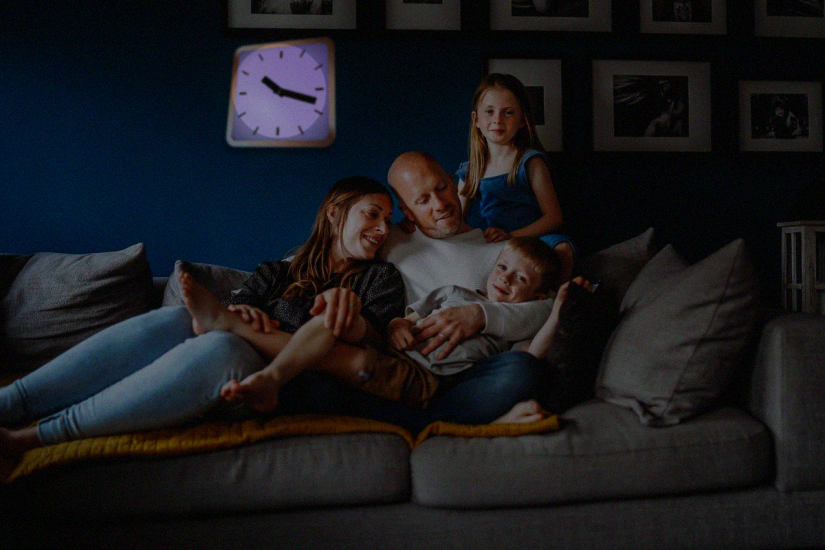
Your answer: **10:18**
